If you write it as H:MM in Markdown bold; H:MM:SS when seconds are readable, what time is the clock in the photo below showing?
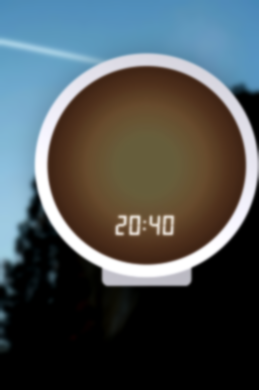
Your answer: **20:40**
